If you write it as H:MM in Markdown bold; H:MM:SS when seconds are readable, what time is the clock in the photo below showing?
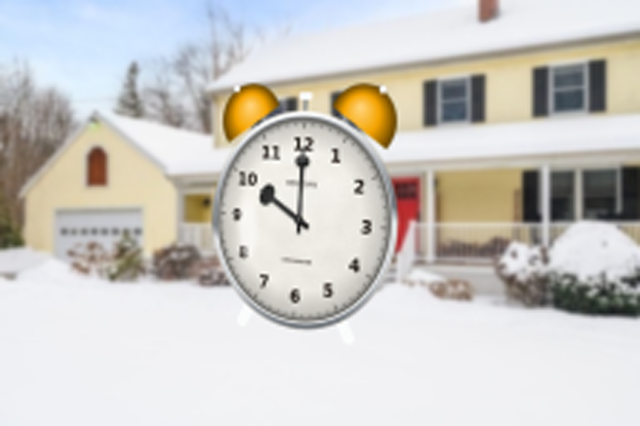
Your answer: **10:00**
